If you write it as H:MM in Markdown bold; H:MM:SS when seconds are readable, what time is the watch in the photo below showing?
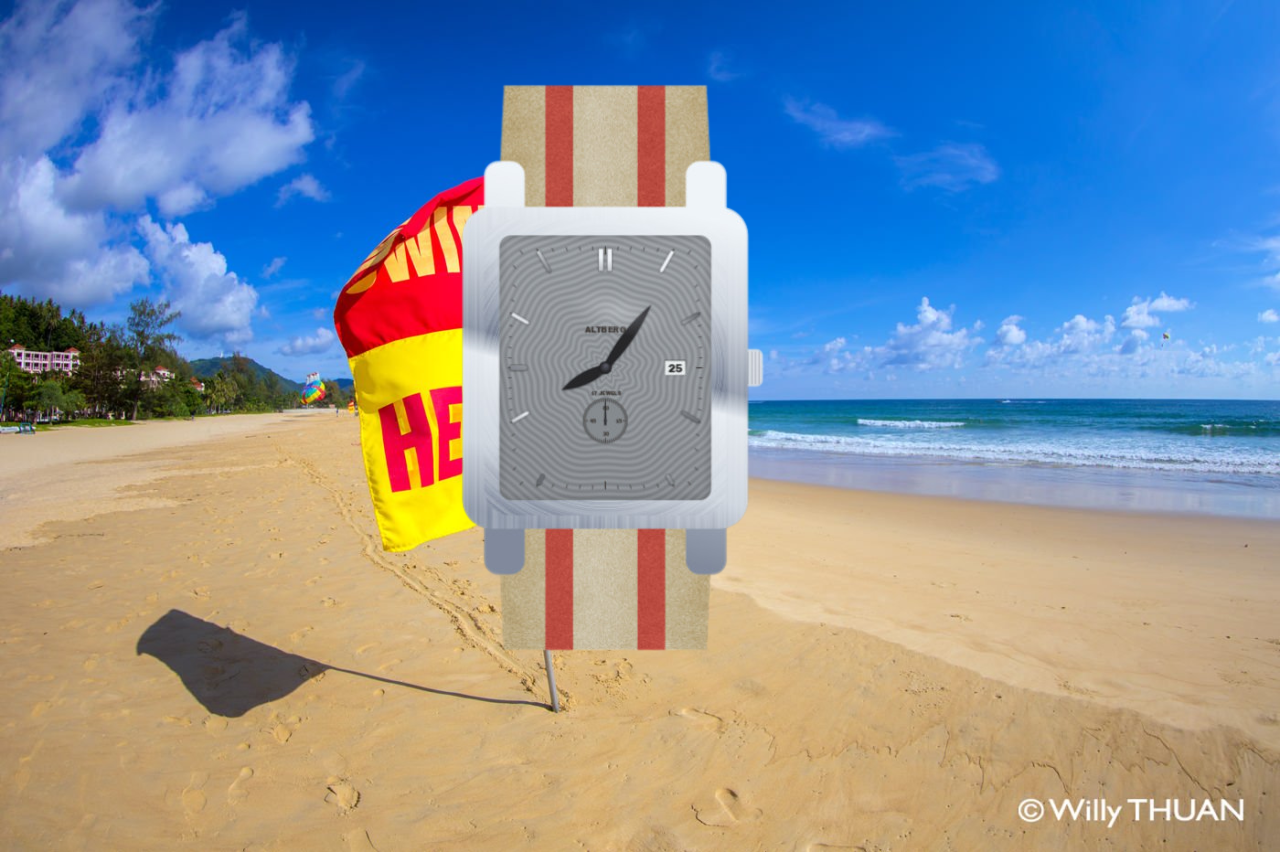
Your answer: **8:06**
